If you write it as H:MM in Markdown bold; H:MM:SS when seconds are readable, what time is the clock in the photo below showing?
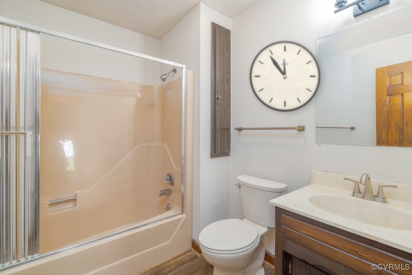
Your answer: **11:54**
